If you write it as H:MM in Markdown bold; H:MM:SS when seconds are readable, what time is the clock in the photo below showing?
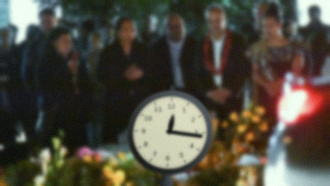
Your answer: **12:16**
